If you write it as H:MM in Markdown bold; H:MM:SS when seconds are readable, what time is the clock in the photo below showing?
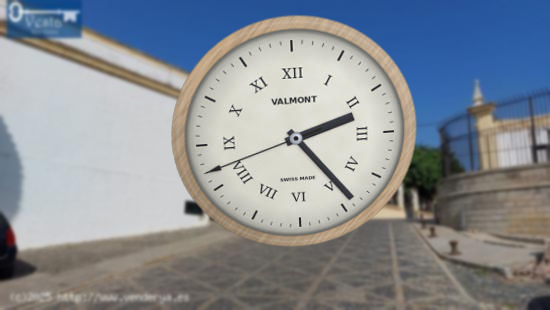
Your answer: **2:23:42**
